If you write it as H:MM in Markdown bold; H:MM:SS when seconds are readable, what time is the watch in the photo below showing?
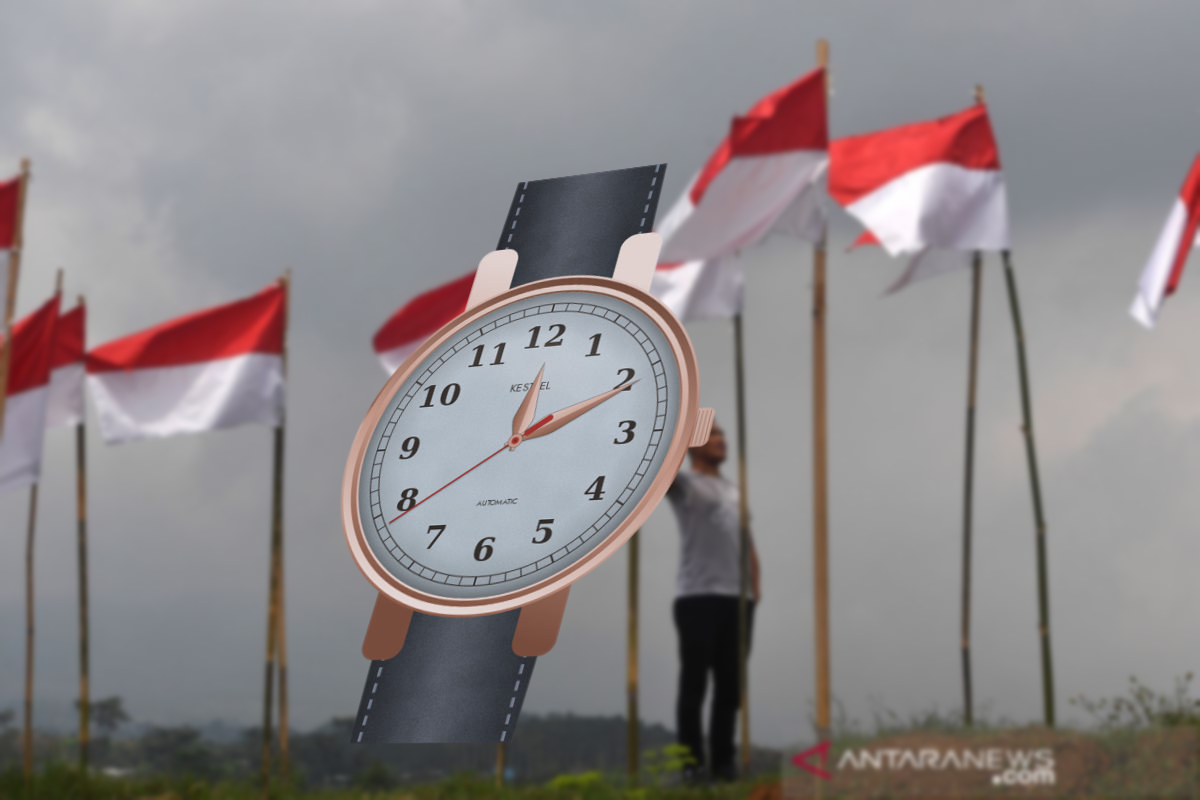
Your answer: **12:10:39**
